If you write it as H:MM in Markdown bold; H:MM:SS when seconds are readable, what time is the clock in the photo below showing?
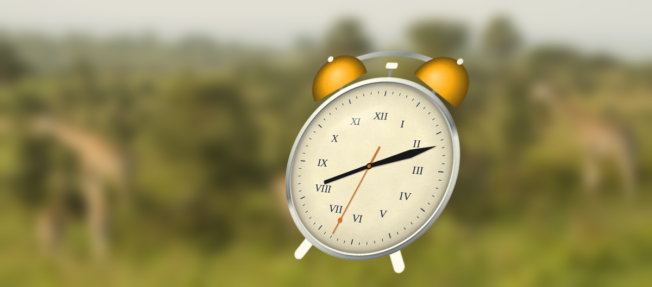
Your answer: **8:11:33**
